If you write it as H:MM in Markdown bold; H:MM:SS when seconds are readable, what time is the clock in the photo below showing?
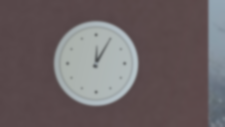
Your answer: **12:05**
